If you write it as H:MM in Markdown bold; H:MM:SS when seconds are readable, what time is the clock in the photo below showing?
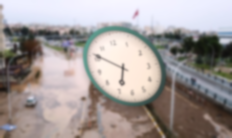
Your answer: **6:51**
